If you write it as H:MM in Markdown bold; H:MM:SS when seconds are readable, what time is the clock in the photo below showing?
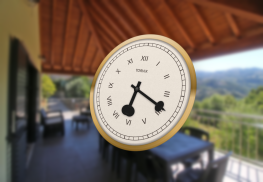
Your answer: **6:19**
